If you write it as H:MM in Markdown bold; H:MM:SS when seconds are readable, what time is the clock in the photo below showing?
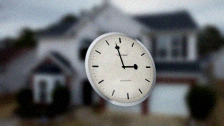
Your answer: **2:58**
